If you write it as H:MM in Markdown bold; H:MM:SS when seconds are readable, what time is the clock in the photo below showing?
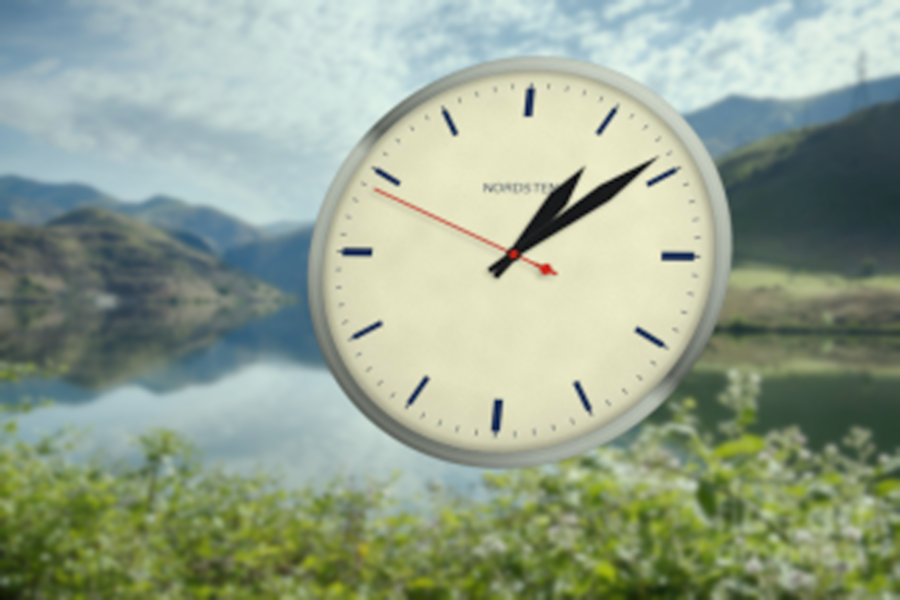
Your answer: **1:08:49**
